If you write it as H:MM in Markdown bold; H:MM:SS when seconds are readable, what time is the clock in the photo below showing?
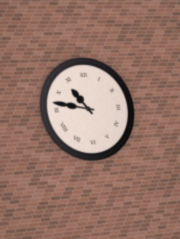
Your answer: **10:47**
